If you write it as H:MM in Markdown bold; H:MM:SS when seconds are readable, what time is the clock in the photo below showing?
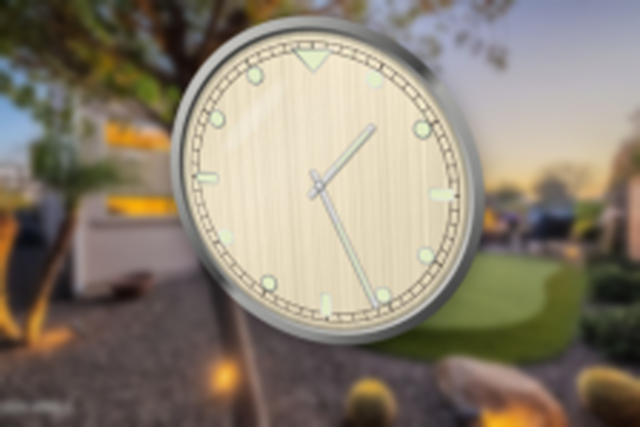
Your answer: **1:26**
